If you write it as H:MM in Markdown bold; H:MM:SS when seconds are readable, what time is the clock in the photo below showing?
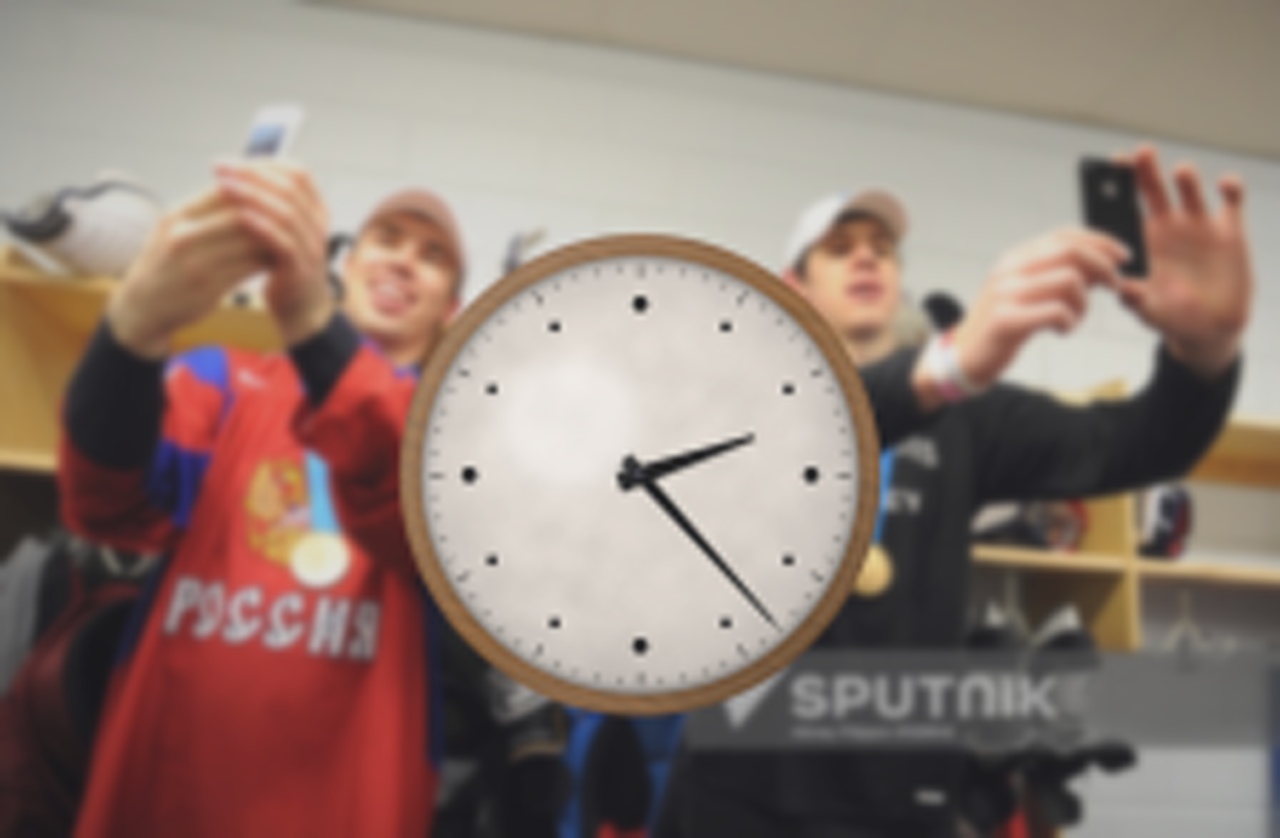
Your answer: **2:23**
